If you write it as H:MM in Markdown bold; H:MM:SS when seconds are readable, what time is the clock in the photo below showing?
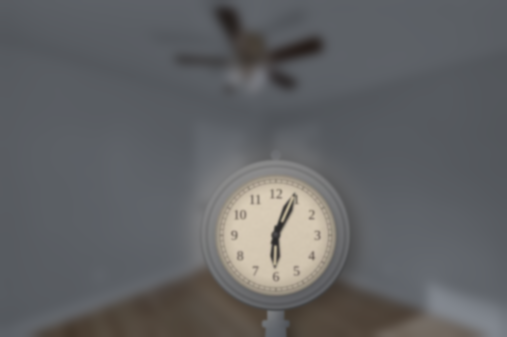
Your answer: **6:04**
